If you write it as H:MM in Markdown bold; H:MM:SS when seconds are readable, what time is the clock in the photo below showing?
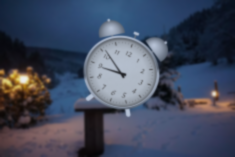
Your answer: **8:51**
